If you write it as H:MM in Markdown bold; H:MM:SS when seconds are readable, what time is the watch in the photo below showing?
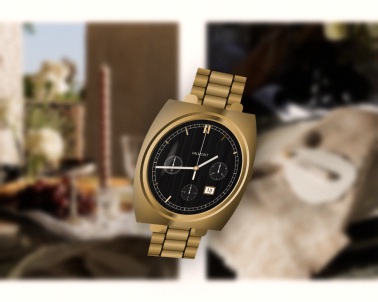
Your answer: **1:44**
